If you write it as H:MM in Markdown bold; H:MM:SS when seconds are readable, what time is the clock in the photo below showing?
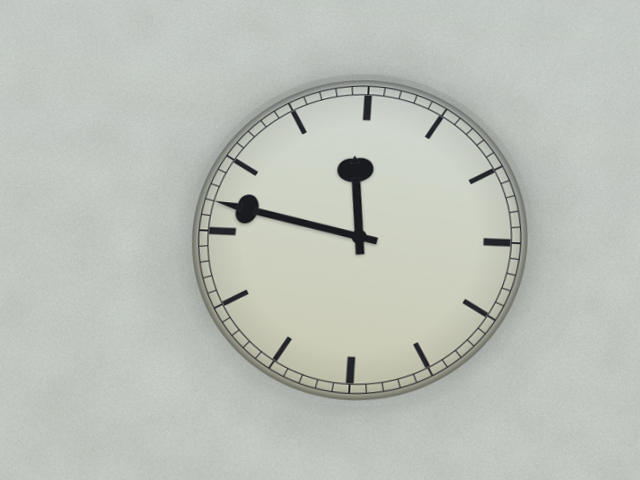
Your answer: **11:47**
